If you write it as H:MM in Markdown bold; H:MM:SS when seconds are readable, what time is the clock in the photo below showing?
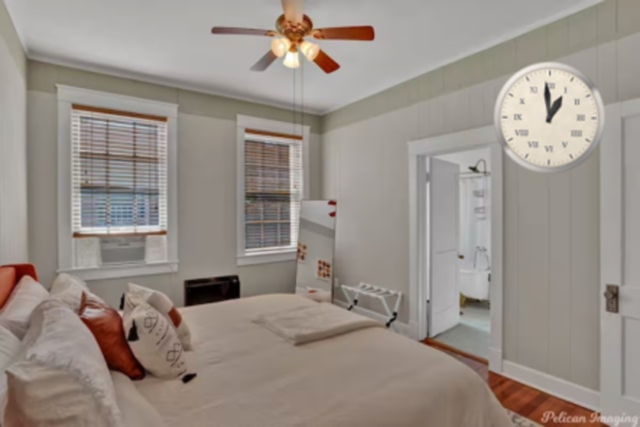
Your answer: **12:59**
